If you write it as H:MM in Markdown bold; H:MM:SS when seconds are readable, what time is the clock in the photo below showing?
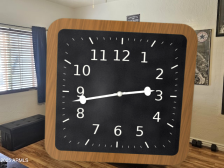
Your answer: **2:43**
